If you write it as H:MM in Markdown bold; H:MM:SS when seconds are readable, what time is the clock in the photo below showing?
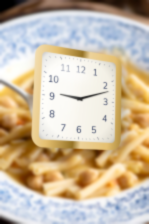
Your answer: **9:12**
